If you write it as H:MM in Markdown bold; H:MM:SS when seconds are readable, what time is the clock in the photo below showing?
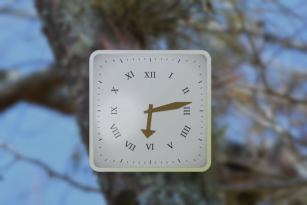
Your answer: **6:13**
